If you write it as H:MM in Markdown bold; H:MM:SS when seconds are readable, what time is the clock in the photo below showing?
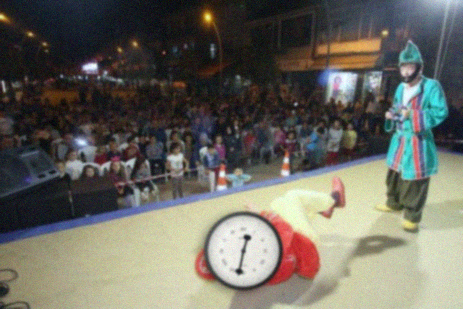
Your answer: **12:32**
